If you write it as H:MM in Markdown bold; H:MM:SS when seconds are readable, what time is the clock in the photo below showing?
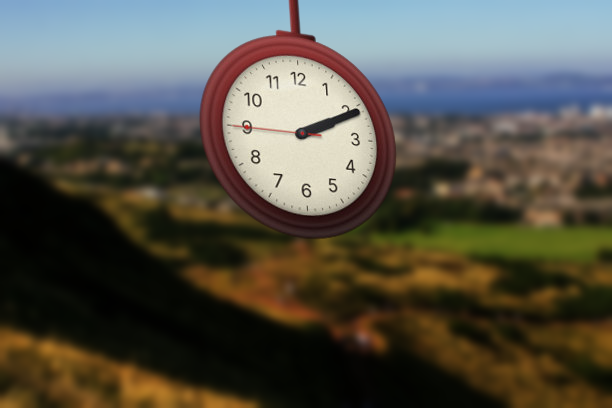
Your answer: **2:10:45**
